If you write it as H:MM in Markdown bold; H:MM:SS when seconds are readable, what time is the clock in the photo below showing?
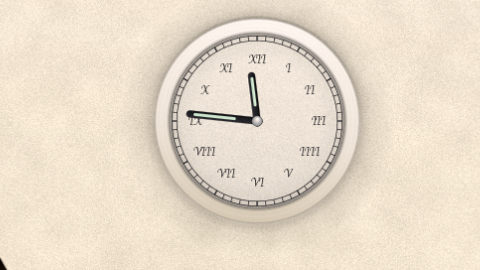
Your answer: **11:46**
